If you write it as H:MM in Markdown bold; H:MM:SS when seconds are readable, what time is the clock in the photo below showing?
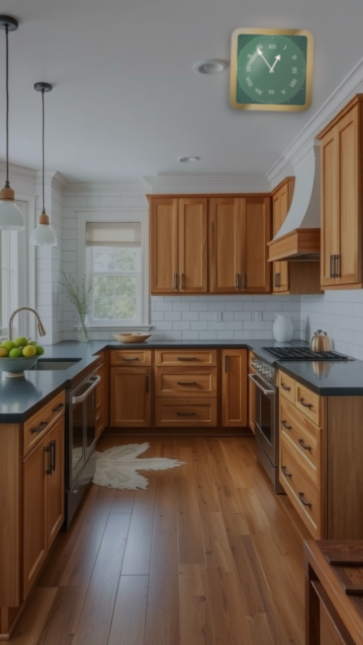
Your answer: **12:54**
